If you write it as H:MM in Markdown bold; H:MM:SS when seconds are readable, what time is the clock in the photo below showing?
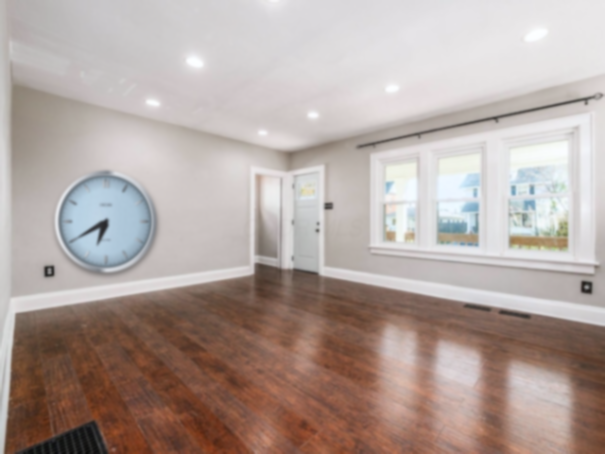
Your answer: **6:40**
